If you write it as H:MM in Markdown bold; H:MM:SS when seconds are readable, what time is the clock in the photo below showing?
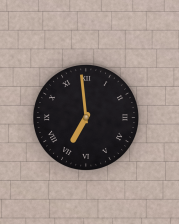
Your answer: **6:59**
